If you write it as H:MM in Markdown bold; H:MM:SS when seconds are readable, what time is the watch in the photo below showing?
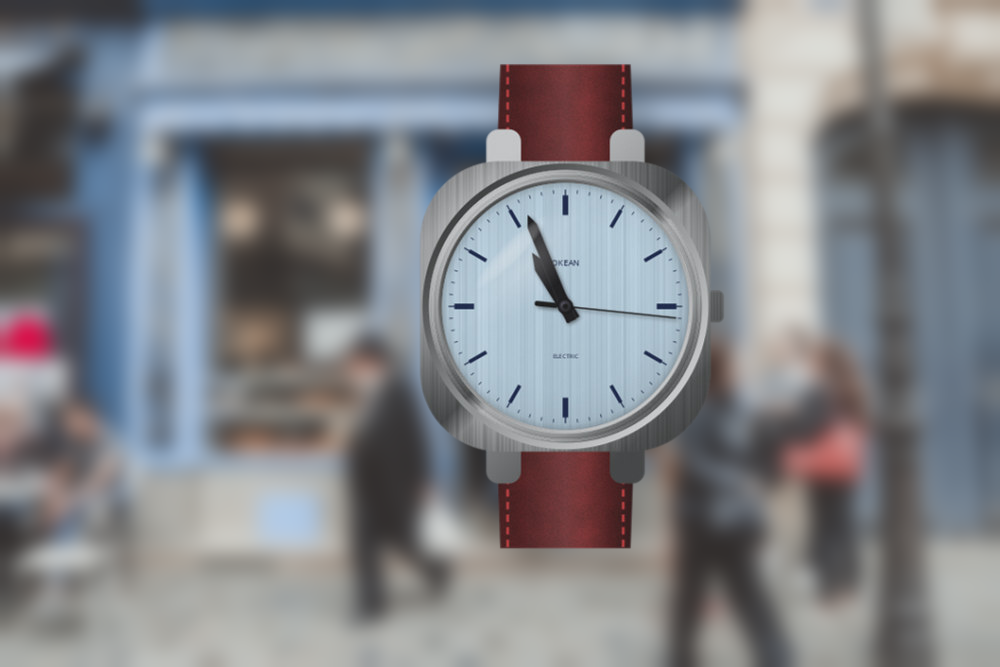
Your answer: **10:56:16**
